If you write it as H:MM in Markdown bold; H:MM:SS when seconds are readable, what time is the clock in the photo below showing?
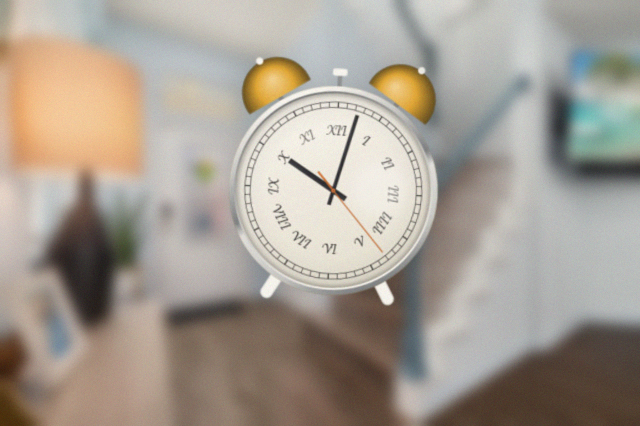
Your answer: **10:02:23**
